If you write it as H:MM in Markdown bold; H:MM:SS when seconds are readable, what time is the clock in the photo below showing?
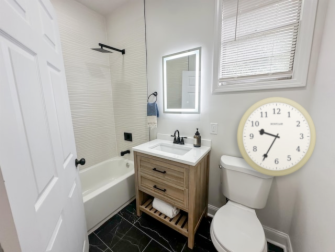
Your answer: **9:35**
